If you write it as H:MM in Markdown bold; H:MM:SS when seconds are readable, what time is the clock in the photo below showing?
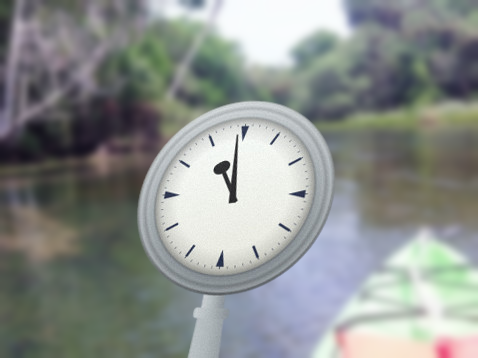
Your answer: **10:59**
